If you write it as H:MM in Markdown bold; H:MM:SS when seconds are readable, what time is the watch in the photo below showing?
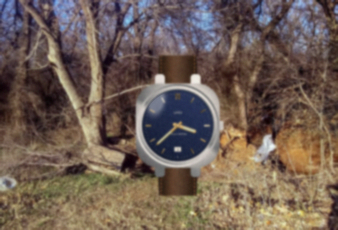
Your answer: **3:38**
